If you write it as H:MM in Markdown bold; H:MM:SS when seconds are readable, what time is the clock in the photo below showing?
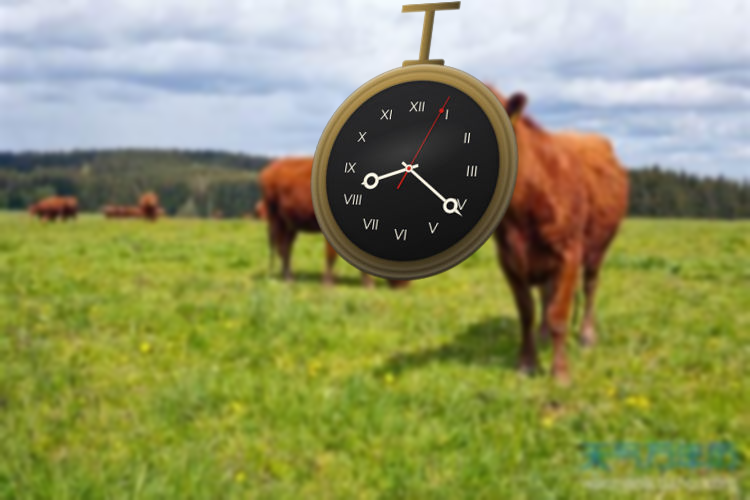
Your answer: **8:21:04**
